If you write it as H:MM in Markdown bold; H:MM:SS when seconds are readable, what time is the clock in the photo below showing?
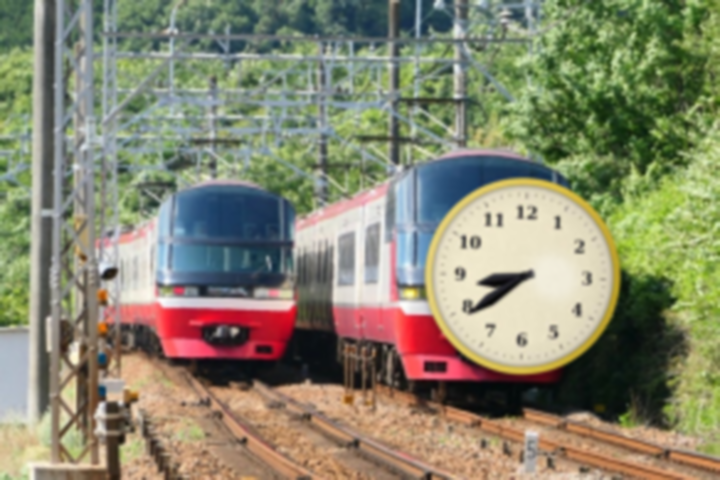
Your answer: **8:39**
